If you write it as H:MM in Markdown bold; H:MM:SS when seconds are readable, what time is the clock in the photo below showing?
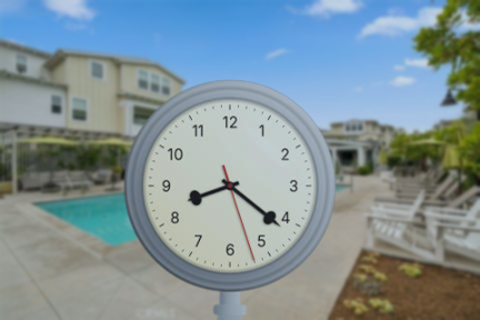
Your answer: **8:21:27**
